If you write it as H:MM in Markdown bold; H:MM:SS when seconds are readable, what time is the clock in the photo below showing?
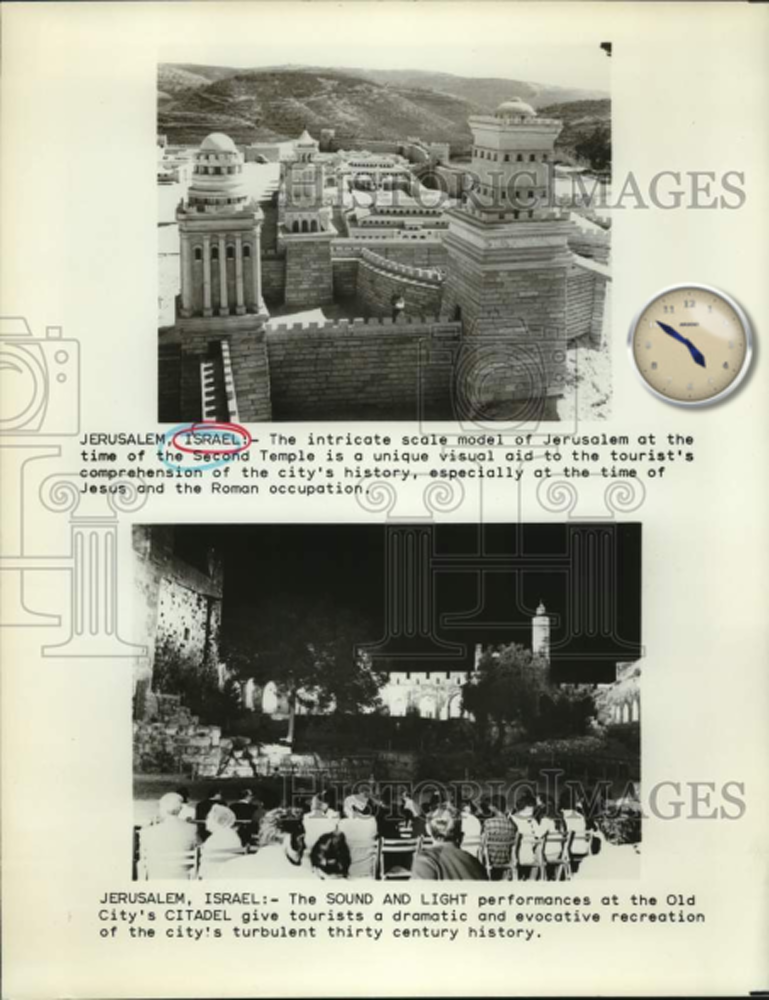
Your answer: **4:51**
